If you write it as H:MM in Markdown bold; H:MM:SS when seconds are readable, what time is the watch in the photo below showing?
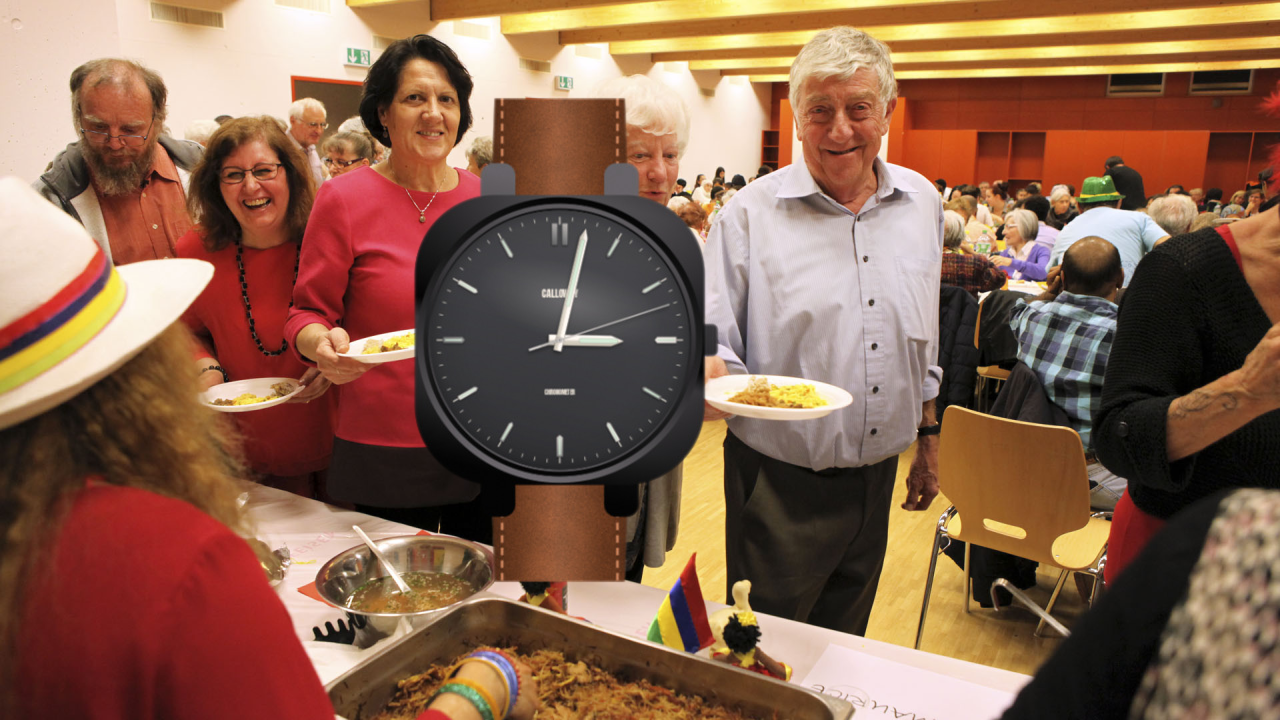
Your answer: **3:02:12**
